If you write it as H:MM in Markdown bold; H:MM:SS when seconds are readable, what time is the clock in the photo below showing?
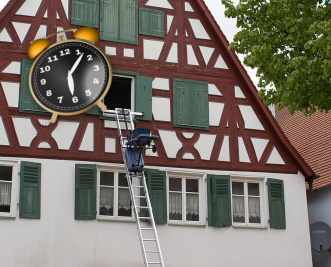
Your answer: **6:07**
